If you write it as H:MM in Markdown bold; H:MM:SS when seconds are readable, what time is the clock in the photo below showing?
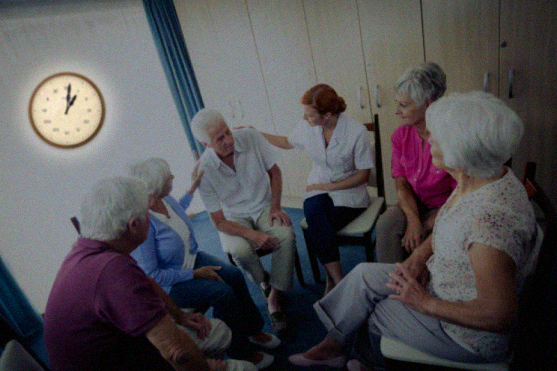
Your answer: **1:01**
